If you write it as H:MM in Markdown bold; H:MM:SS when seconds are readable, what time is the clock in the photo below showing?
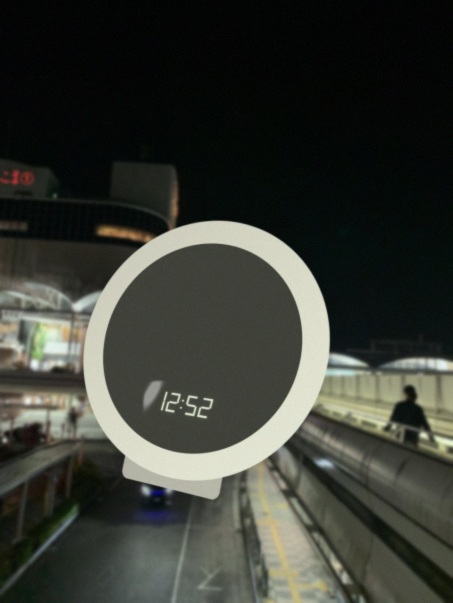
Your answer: **12:52**
